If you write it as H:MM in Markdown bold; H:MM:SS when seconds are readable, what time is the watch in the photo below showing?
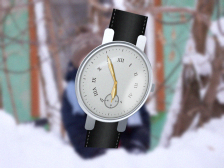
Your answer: **5:55**
